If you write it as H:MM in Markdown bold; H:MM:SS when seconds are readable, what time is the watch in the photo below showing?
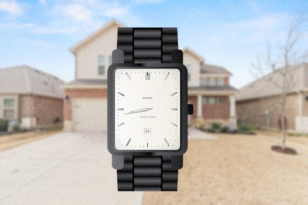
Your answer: **8:43**
